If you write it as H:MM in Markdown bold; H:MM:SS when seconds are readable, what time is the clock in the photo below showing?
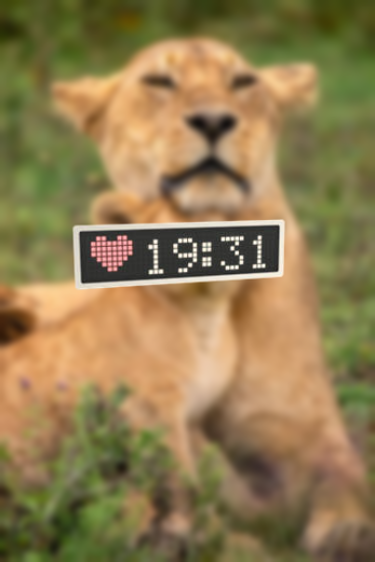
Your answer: **19:31**
